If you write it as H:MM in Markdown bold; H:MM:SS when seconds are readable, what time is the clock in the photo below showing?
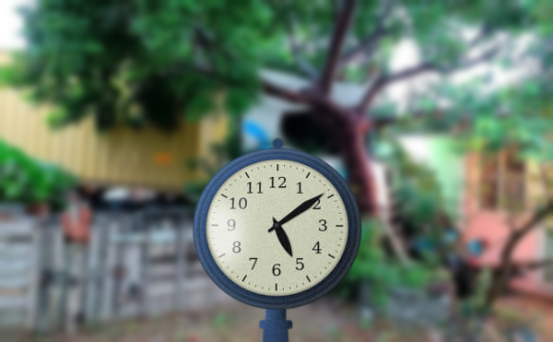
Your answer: **5:09**
